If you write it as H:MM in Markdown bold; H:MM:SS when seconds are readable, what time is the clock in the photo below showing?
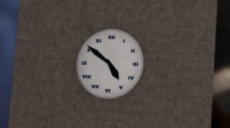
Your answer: **4:51**
